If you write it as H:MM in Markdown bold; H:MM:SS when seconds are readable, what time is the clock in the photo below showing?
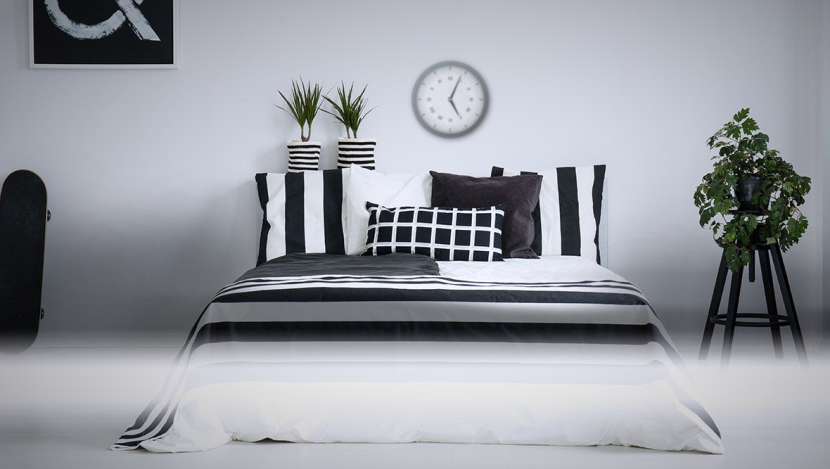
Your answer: **5:04**
